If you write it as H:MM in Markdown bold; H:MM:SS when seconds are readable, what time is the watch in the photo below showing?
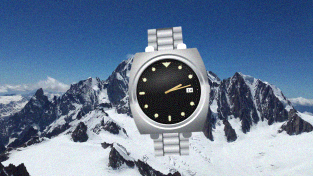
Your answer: **2:13**
